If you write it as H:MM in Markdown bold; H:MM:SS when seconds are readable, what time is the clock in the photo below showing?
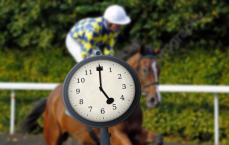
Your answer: **5:00**
